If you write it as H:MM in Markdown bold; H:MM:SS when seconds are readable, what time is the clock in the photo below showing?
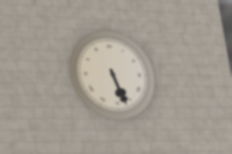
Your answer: **5:27**
